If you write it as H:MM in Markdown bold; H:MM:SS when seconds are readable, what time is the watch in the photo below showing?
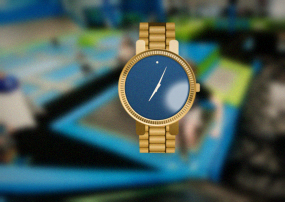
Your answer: **7:04**
